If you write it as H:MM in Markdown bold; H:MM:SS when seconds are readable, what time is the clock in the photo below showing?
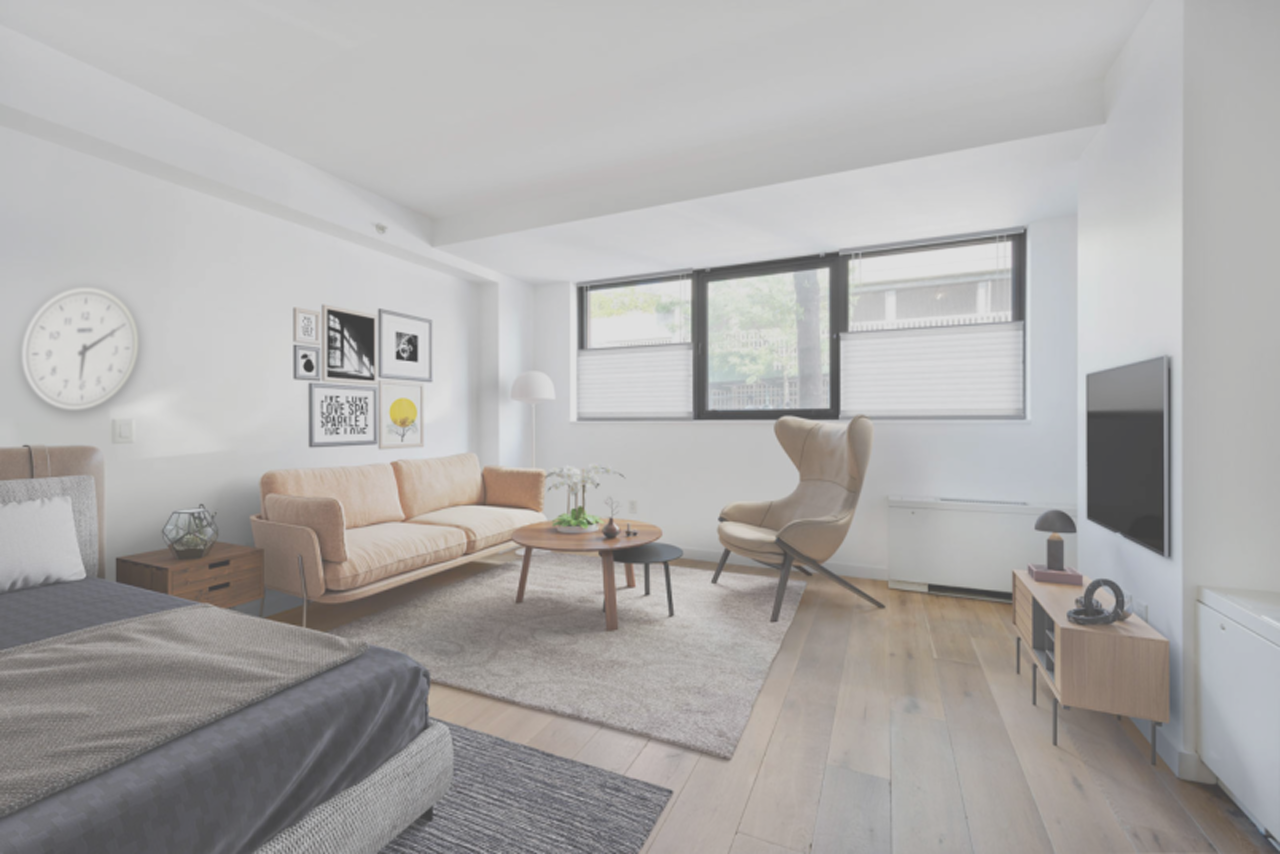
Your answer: **6:10**
